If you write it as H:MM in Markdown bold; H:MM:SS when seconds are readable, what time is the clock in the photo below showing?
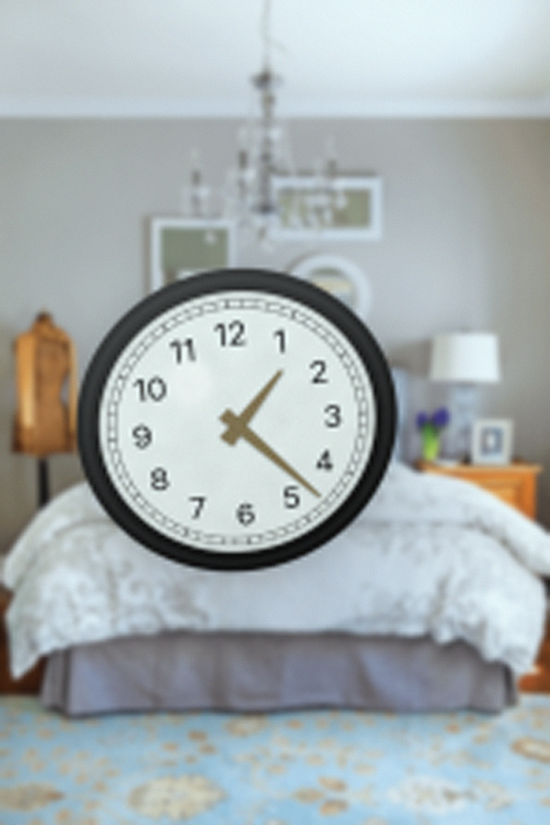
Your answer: **1:23**
